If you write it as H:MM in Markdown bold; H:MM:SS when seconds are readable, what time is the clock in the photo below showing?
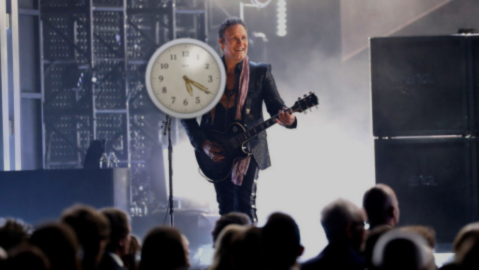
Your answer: **5:20**
